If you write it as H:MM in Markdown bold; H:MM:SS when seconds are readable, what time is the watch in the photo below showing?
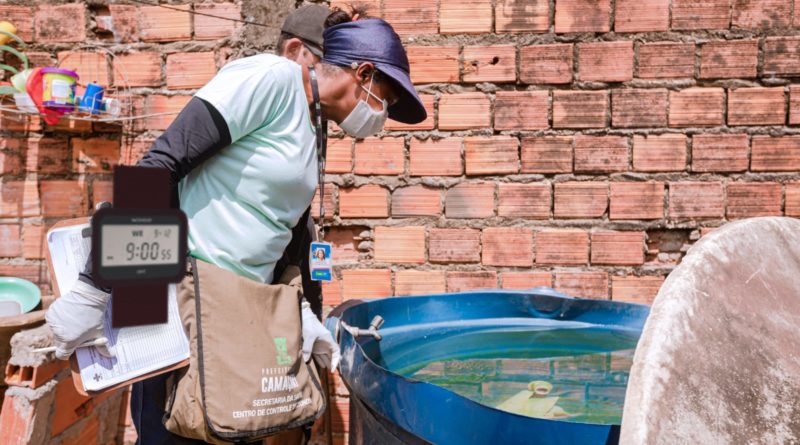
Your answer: **9:00**
